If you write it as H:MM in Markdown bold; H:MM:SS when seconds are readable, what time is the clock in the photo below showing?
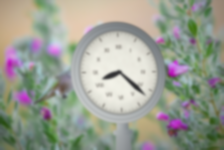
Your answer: **8:22**
